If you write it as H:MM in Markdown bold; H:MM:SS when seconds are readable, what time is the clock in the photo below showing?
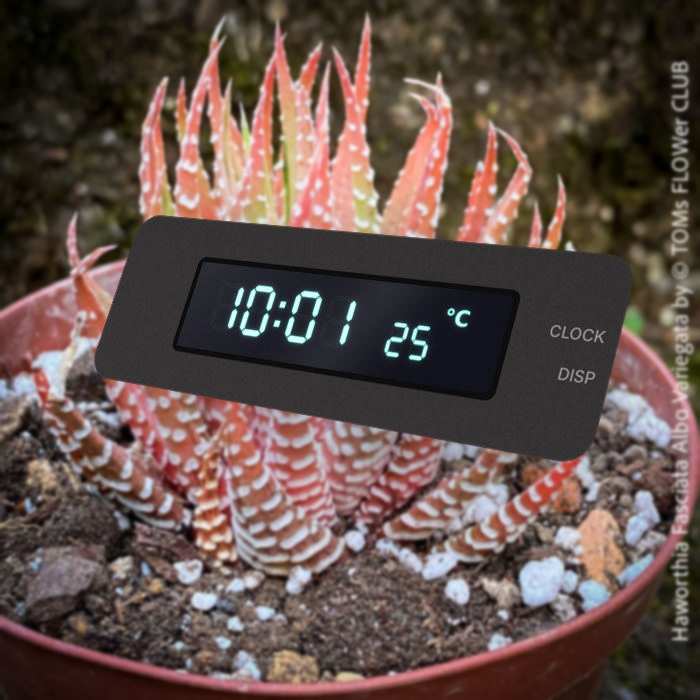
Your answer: **10:01**
